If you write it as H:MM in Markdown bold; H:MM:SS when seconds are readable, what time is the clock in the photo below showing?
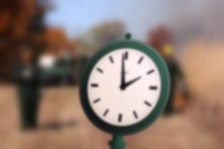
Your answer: **1:59**
